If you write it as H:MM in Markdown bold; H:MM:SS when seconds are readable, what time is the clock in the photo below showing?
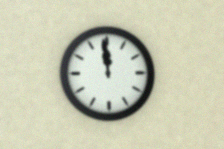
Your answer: **11:59**
